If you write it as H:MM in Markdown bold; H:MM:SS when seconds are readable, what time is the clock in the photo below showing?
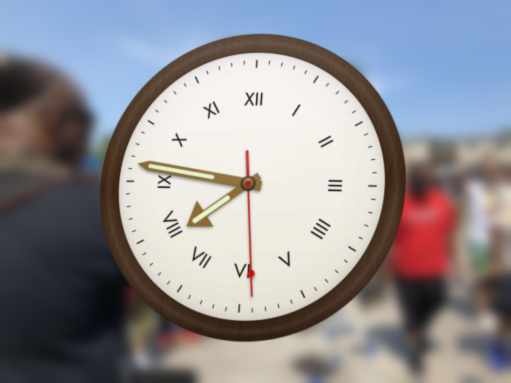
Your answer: **7:46:29**
